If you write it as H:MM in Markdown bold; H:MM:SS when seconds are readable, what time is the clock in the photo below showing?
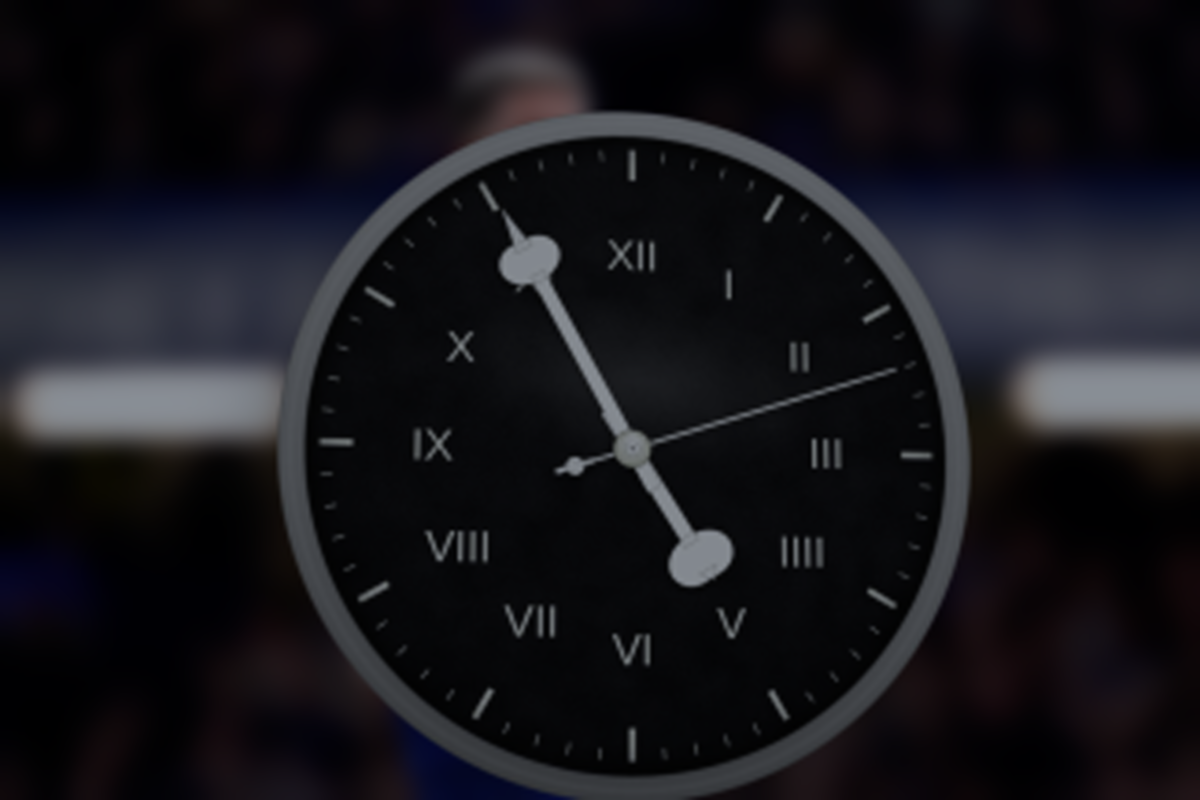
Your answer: **4:55:12**
